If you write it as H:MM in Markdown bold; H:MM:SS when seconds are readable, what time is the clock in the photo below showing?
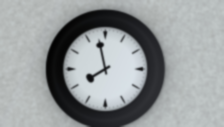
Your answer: **7:58**
